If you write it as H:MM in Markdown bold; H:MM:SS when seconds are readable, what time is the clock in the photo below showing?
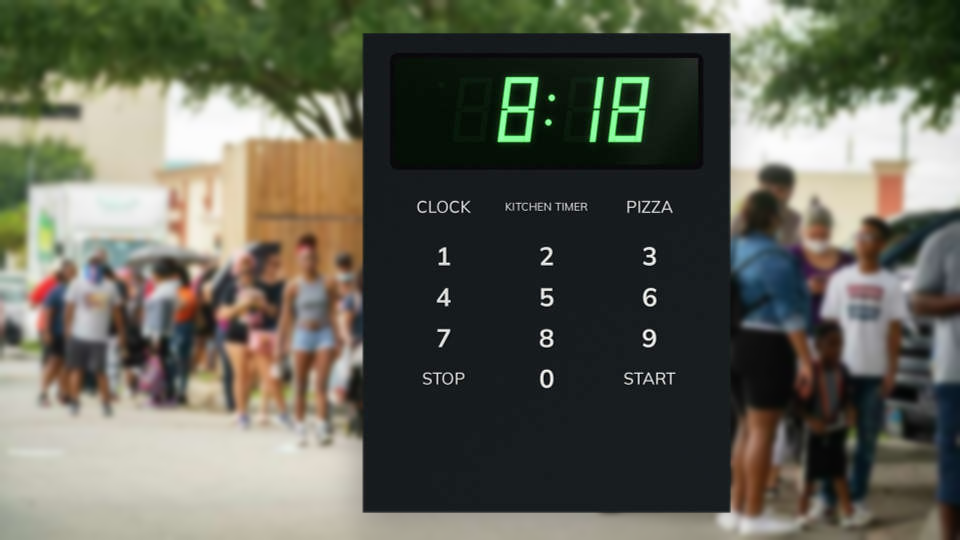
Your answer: **8:18**
